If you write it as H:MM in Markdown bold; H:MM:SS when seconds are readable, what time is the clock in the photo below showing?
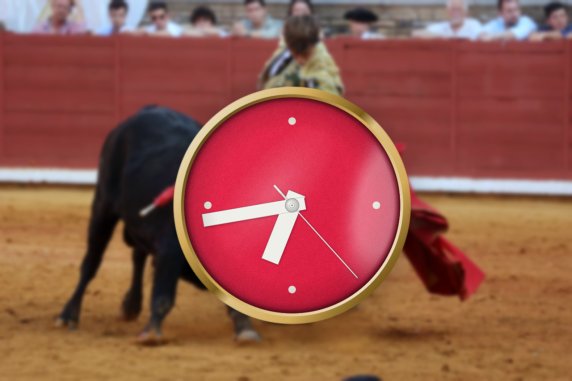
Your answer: **6:43:23**
